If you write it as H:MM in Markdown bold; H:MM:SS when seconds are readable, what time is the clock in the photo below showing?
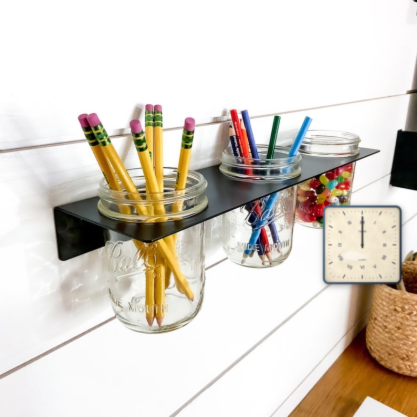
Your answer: **12:00**
